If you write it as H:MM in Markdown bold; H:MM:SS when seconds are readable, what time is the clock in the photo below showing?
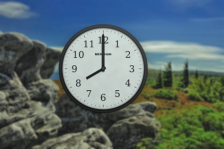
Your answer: **8:00**
